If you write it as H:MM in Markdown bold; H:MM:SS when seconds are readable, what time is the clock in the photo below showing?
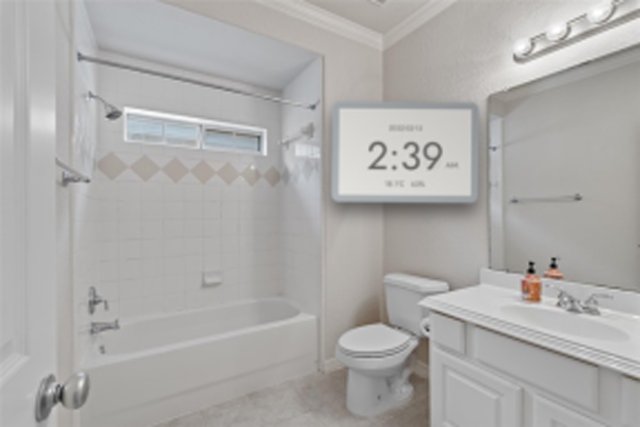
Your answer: **2:39**
